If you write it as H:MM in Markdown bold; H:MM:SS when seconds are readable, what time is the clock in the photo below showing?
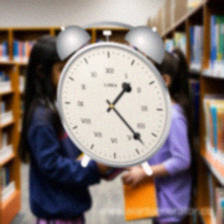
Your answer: **1:23**
